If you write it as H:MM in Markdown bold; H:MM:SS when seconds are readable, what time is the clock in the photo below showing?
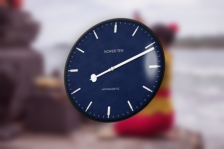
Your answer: **8:11**
